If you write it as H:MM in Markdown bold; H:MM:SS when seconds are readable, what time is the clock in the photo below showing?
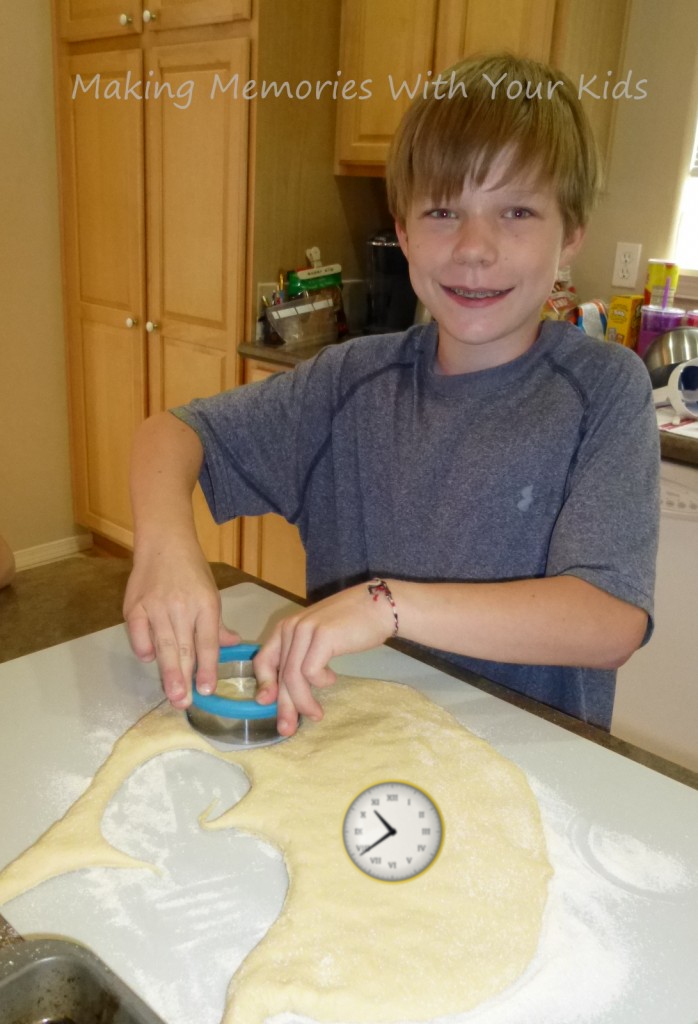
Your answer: **10:39**
